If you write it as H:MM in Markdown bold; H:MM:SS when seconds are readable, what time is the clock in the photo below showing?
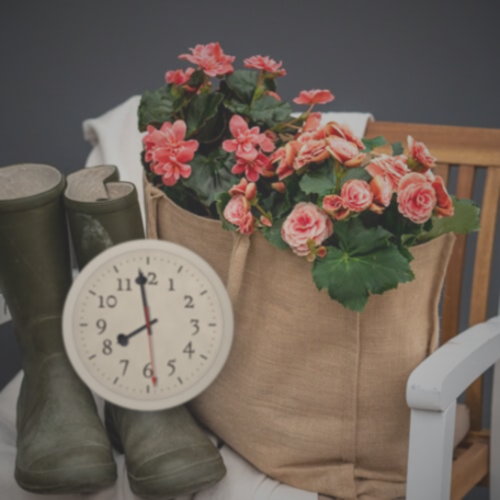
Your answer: **7:58:29**
